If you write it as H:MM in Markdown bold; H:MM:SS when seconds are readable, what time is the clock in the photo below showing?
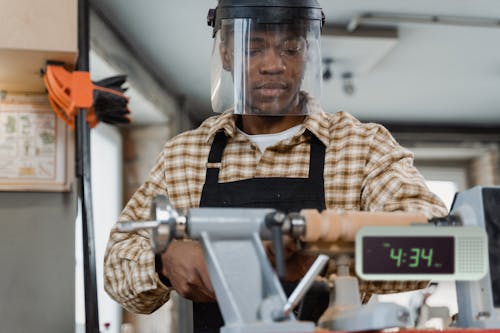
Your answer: **4:34**
